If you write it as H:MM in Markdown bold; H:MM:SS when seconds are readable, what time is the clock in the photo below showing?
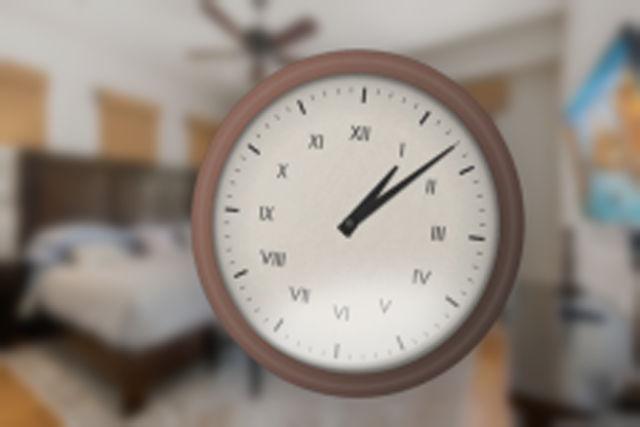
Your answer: **1:08**
